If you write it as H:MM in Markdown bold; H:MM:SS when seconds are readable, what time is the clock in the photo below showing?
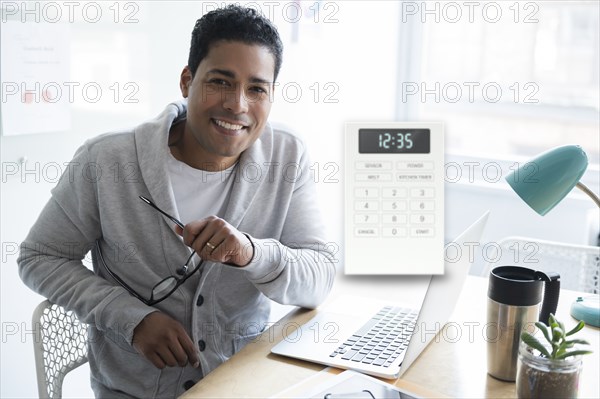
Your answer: **12:35**
